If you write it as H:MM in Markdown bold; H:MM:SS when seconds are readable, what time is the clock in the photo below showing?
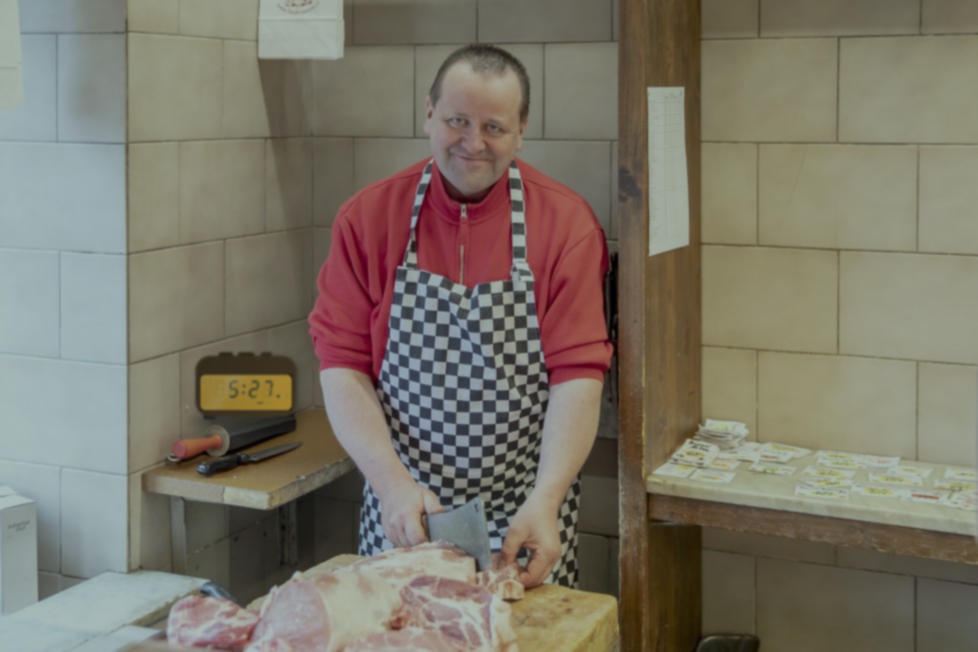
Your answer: **5:27**
